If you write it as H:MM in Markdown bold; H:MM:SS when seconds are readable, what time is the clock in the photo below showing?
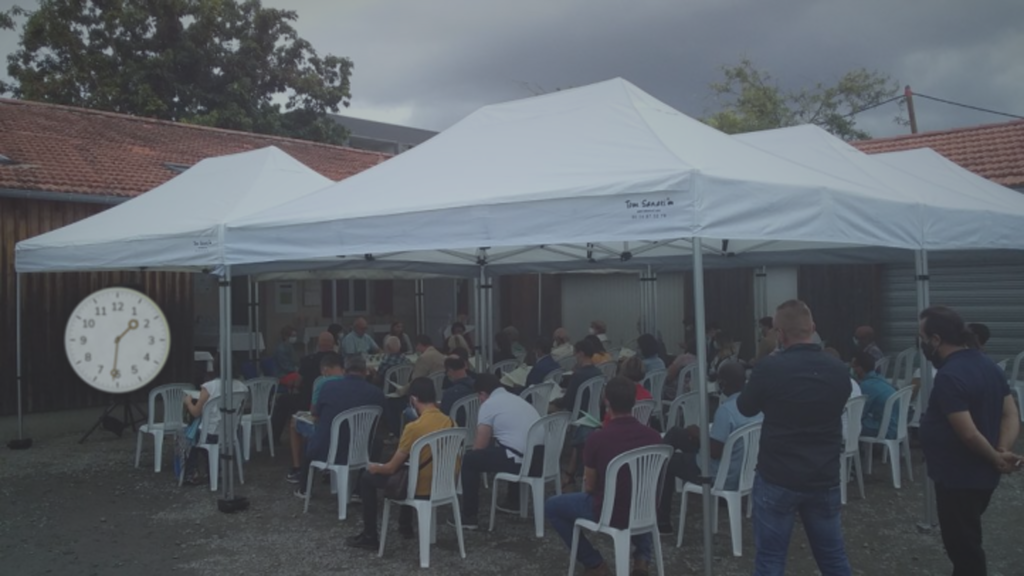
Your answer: **1:31**
